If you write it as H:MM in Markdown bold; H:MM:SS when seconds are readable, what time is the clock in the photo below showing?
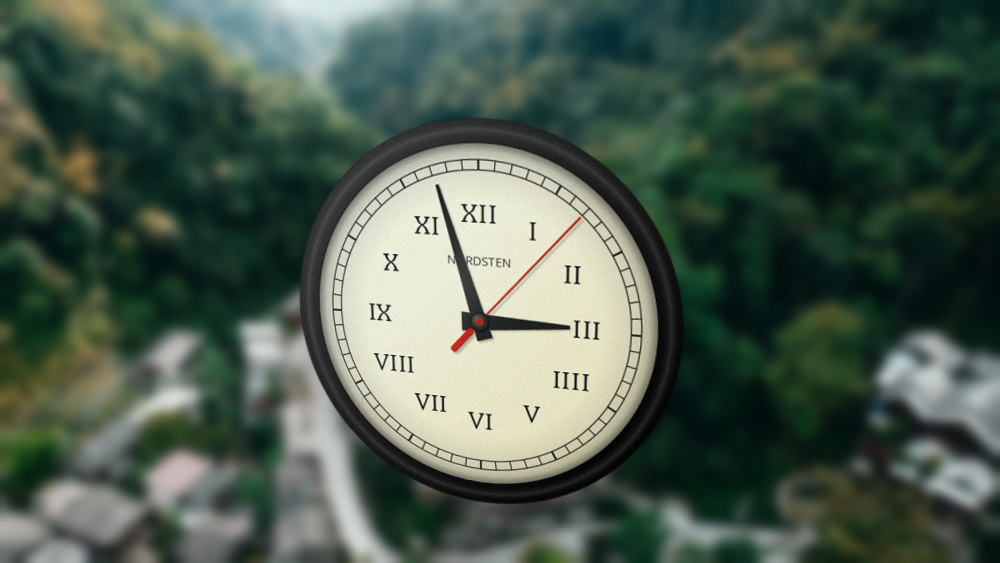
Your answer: **2:57:07**
